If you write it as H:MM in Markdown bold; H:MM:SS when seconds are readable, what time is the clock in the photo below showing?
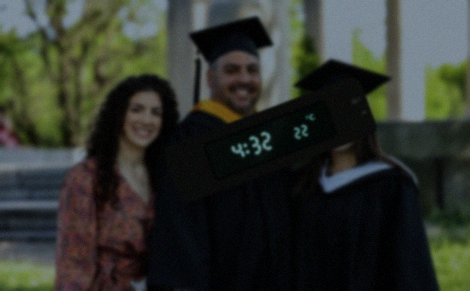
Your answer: **4:32**
